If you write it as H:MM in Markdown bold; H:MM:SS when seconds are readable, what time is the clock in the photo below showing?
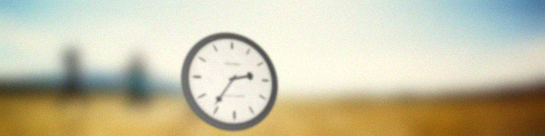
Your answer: **2:36**
